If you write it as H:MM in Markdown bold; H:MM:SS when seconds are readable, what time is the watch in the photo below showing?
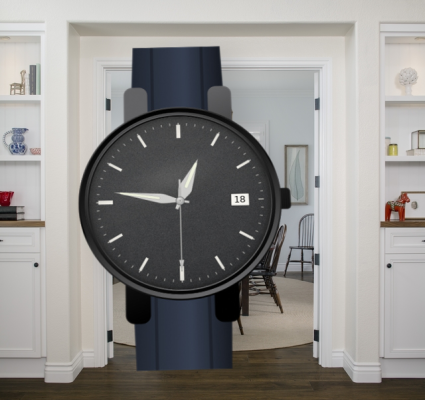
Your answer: **12:46:30**
